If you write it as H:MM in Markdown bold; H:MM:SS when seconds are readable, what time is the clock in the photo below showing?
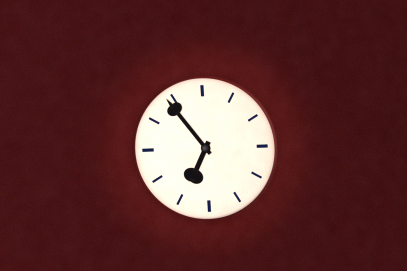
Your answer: **6:54**
